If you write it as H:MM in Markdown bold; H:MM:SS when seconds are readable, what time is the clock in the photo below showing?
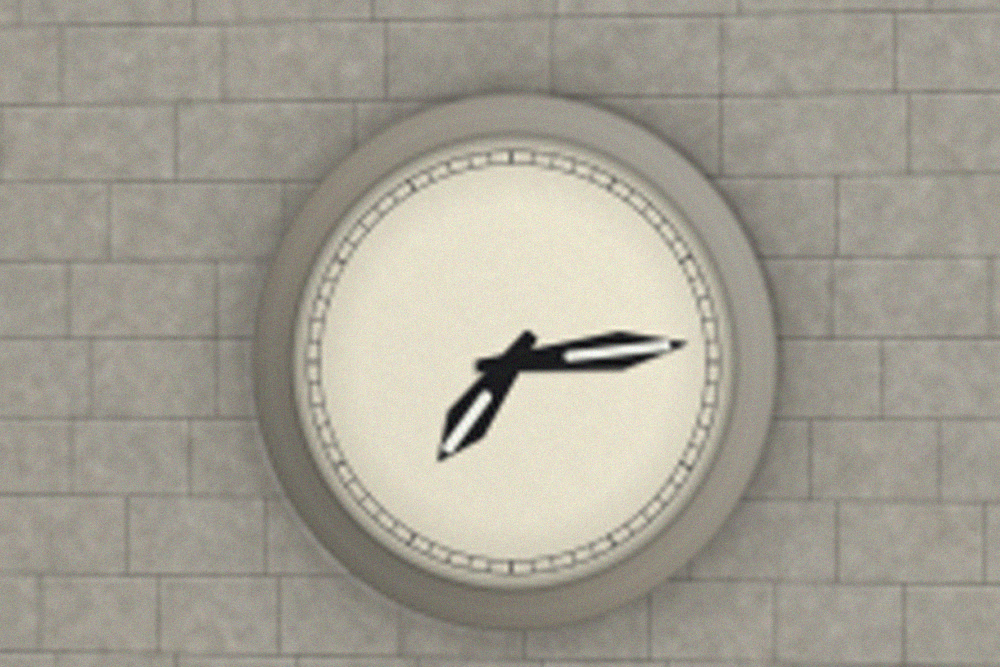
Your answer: **7:14**
